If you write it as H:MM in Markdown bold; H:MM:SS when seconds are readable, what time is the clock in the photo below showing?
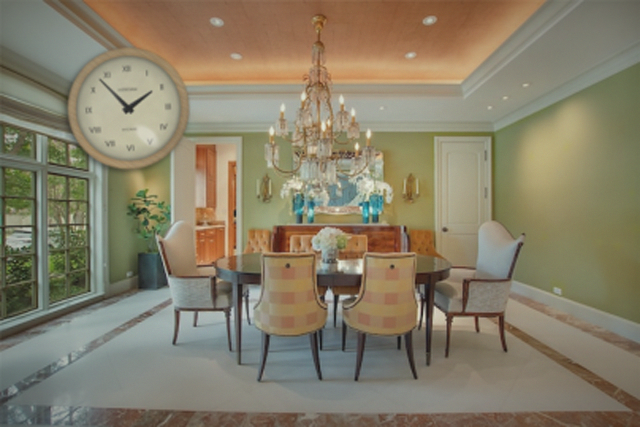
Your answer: **1:53**
